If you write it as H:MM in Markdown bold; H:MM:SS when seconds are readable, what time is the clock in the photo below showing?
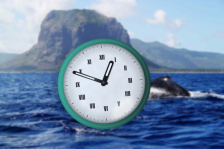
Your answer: **12:49**
